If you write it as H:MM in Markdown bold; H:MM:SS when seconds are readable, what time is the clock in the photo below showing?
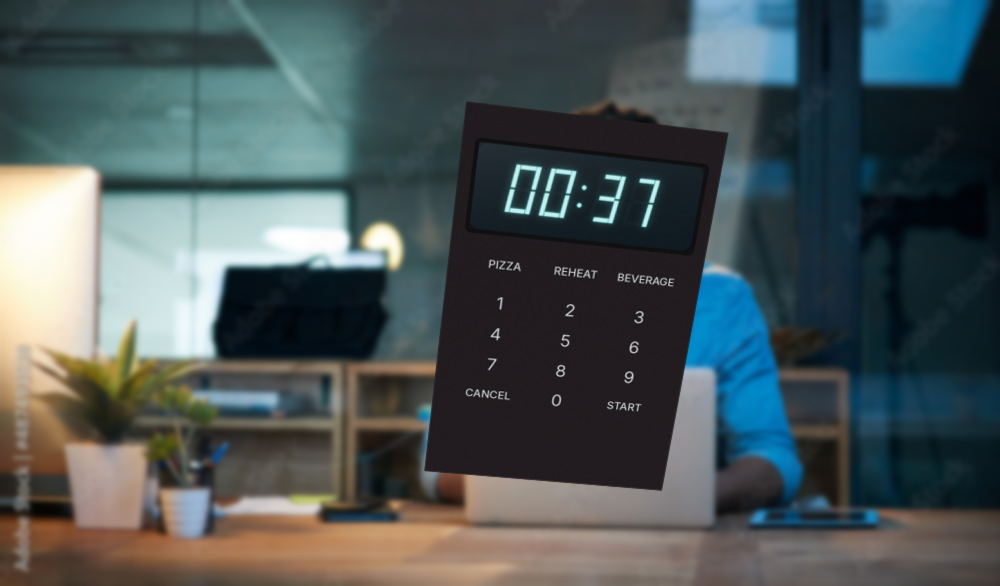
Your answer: **0:37**
